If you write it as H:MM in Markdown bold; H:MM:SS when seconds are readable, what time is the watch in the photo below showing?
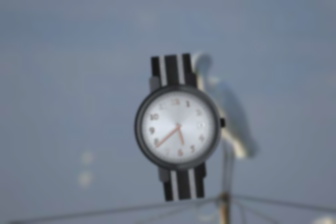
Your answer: **5:39**
